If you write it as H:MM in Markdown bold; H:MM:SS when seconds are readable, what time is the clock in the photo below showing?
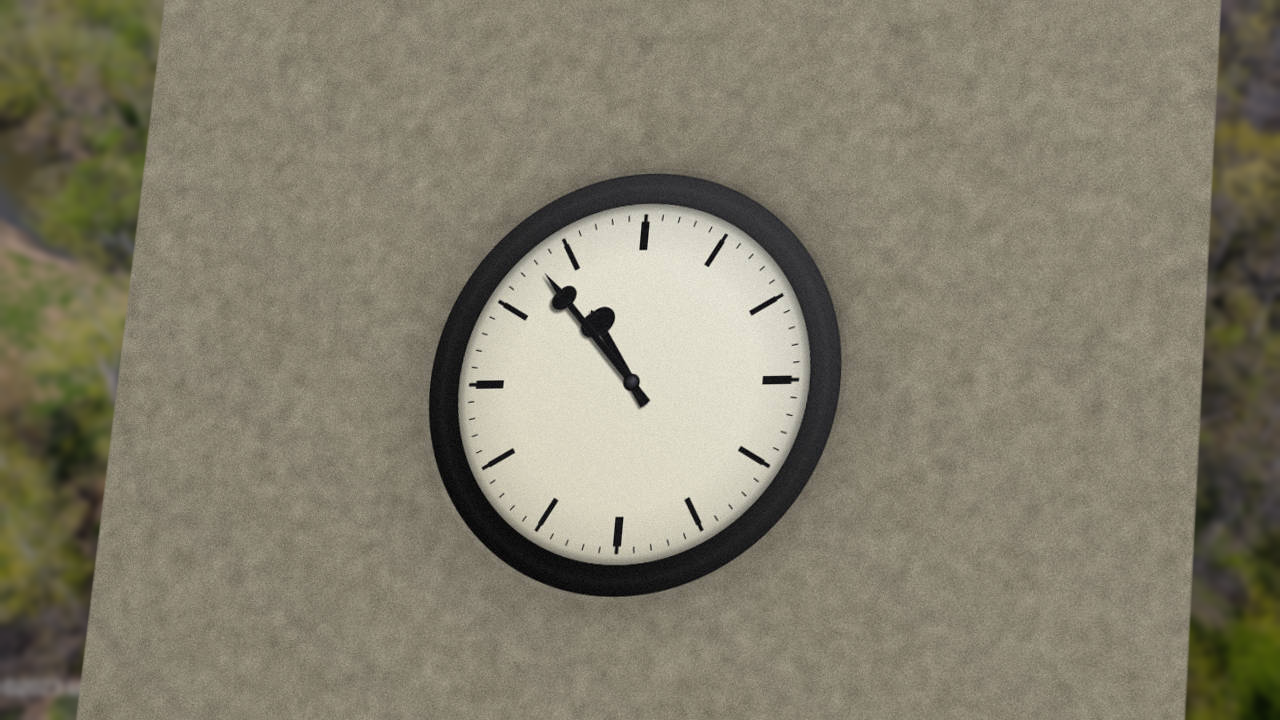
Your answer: **10:53**
